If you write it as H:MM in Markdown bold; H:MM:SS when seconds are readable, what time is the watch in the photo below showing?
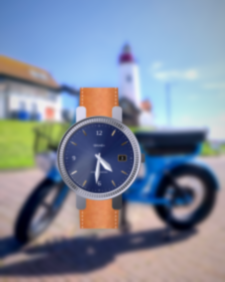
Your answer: **4:31**
